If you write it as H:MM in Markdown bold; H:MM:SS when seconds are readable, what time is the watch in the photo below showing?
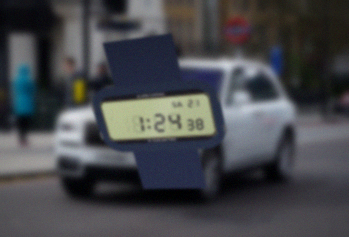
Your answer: **1:24**
